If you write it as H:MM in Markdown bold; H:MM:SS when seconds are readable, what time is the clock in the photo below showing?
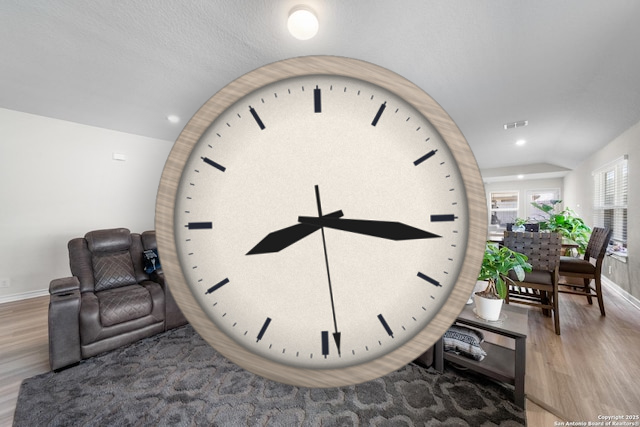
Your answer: **8:16:29**
